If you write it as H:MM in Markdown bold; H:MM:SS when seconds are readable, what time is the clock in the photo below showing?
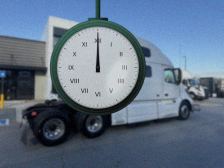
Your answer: **12:00**
